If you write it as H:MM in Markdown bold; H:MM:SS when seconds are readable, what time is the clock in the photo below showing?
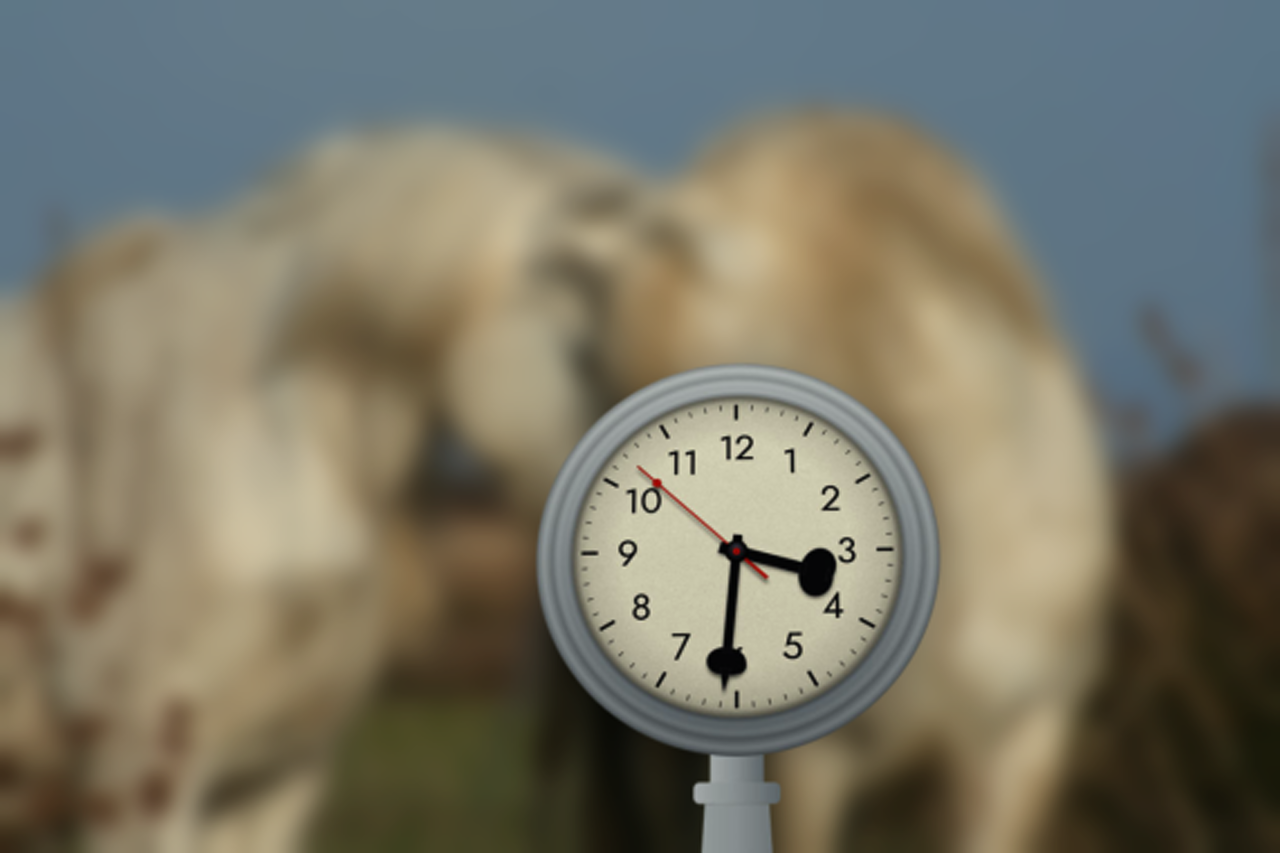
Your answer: **3:30:52**
